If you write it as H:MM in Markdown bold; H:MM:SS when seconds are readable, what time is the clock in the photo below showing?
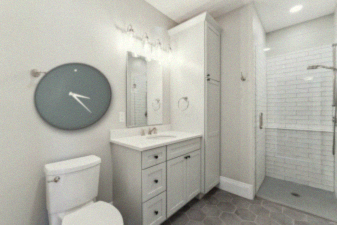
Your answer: **3:22**
